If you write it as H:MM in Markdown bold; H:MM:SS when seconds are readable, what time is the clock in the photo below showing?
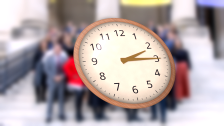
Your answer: **2:15**
